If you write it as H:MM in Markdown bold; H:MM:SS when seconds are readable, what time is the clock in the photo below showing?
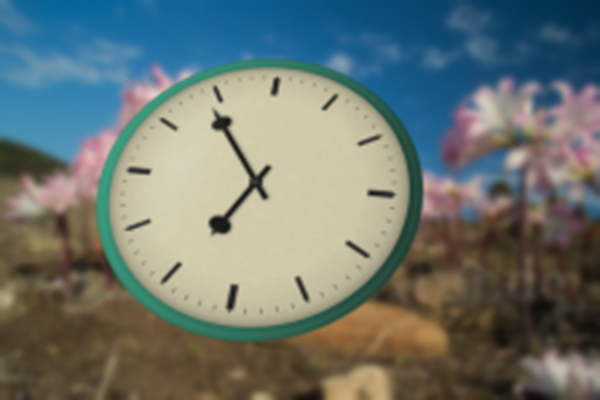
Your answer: **6:54**
